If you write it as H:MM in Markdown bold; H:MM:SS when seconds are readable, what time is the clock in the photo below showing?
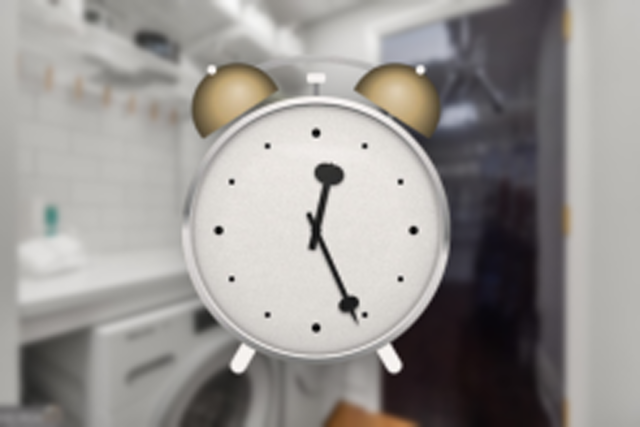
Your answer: **12:26**
